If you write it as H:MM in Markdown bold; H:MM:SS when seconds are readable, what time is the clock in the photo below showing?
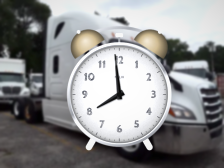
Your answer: **7:59**
